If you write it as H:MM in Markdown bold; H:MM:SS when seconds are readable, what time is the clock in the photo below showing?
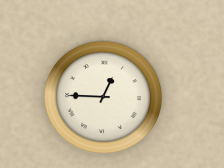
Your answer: **12:45**
